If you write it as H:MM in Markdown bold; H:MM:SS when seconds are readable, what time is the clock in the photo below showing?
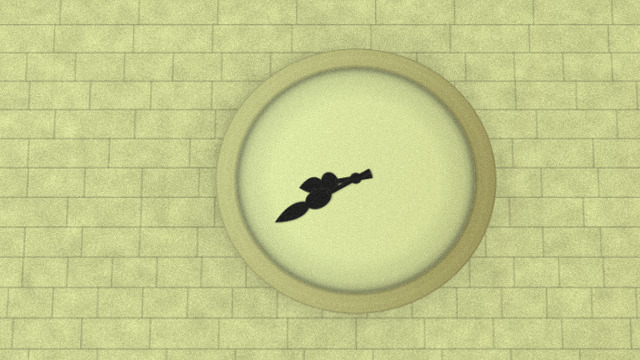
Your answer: **8:40**
